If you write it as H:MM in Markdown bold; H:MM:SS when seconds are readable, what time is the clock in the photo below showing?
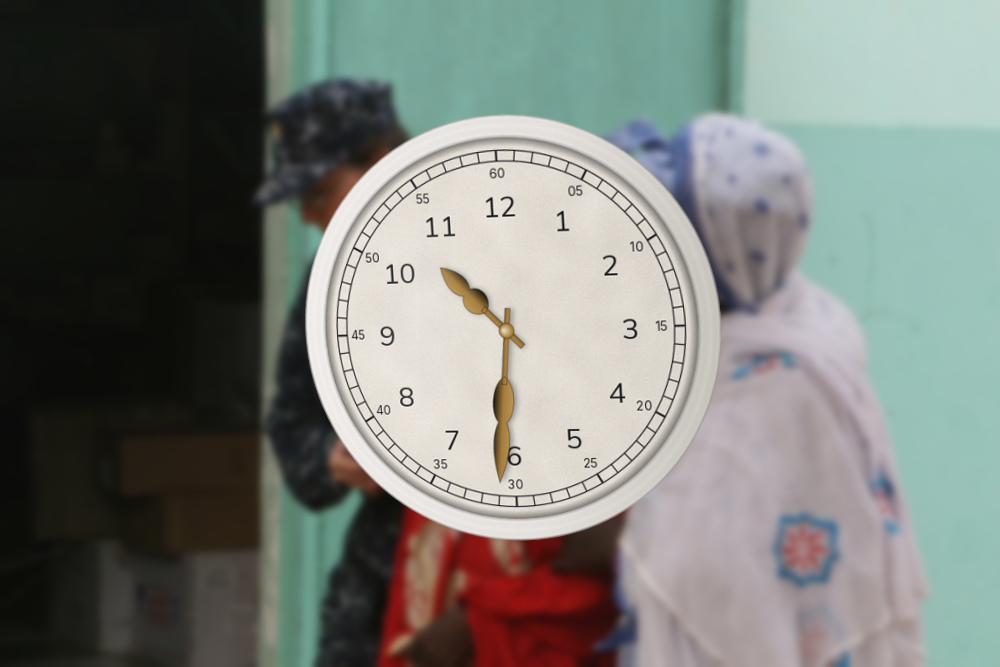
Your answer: **10:31**
